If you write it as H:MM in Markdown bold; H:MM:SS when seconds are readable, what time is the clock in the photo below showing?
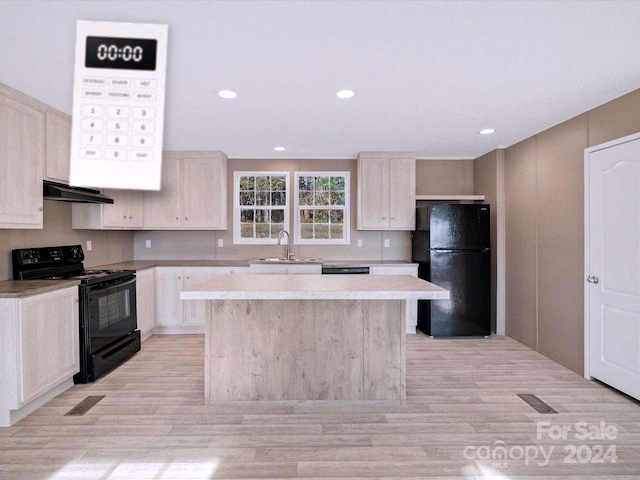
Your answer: **0:00**
